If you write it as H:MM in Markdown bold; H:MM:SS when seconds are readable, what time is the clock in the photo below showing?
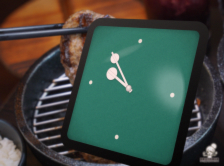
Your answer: **9:53**
